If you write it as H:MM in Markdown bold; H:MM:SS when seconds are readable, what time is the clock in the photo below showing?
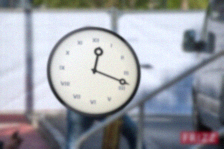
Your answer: **12:18**
